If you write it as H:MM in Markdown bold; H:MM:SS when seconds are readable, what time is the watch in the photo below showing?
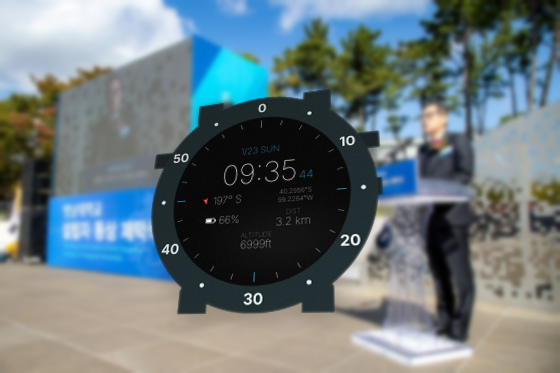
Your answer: **9:35:44**
